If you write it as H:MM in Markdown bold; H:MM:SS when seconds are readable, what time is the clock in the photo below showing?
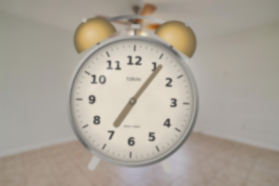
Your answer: **7:06**
